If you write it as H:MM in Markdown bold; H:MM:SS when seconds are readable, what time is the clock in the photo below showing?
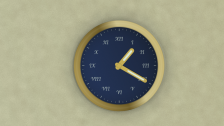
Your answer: **1:20**
